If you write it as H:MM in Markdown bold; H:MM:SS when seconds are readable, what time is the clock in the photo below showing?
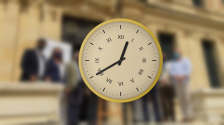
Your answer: **12:40**
